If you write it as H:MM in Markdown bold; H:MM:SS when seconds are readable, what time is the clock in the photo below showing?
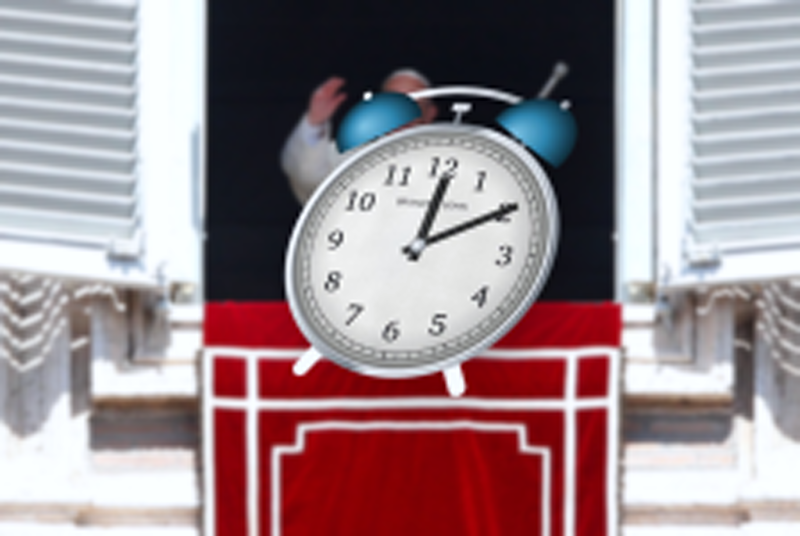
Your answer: **12:10**
